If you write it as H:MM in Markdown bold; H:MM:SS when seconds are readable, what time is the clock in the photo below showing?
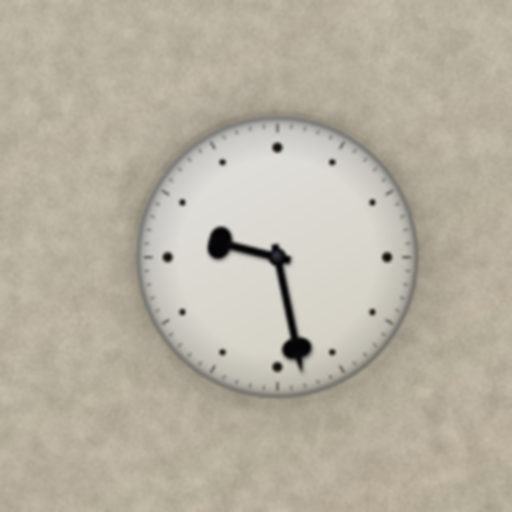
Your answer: **9:28**
